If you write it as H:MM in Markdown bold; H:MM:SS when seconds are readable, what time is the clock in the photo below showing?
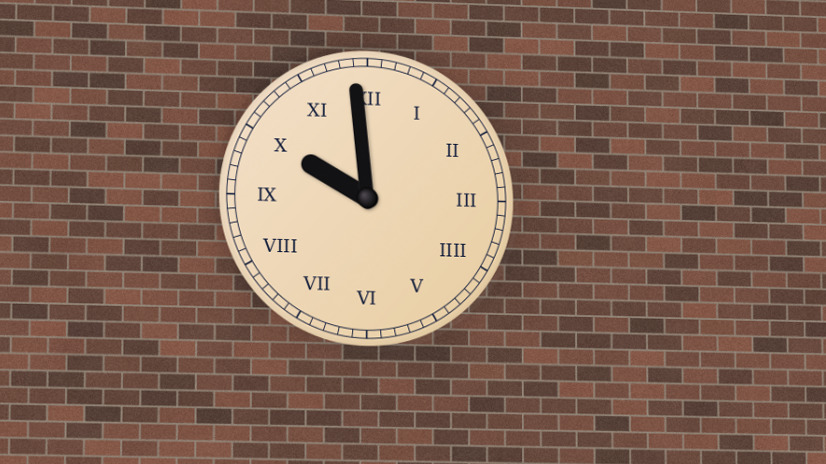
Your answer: **9:59**
